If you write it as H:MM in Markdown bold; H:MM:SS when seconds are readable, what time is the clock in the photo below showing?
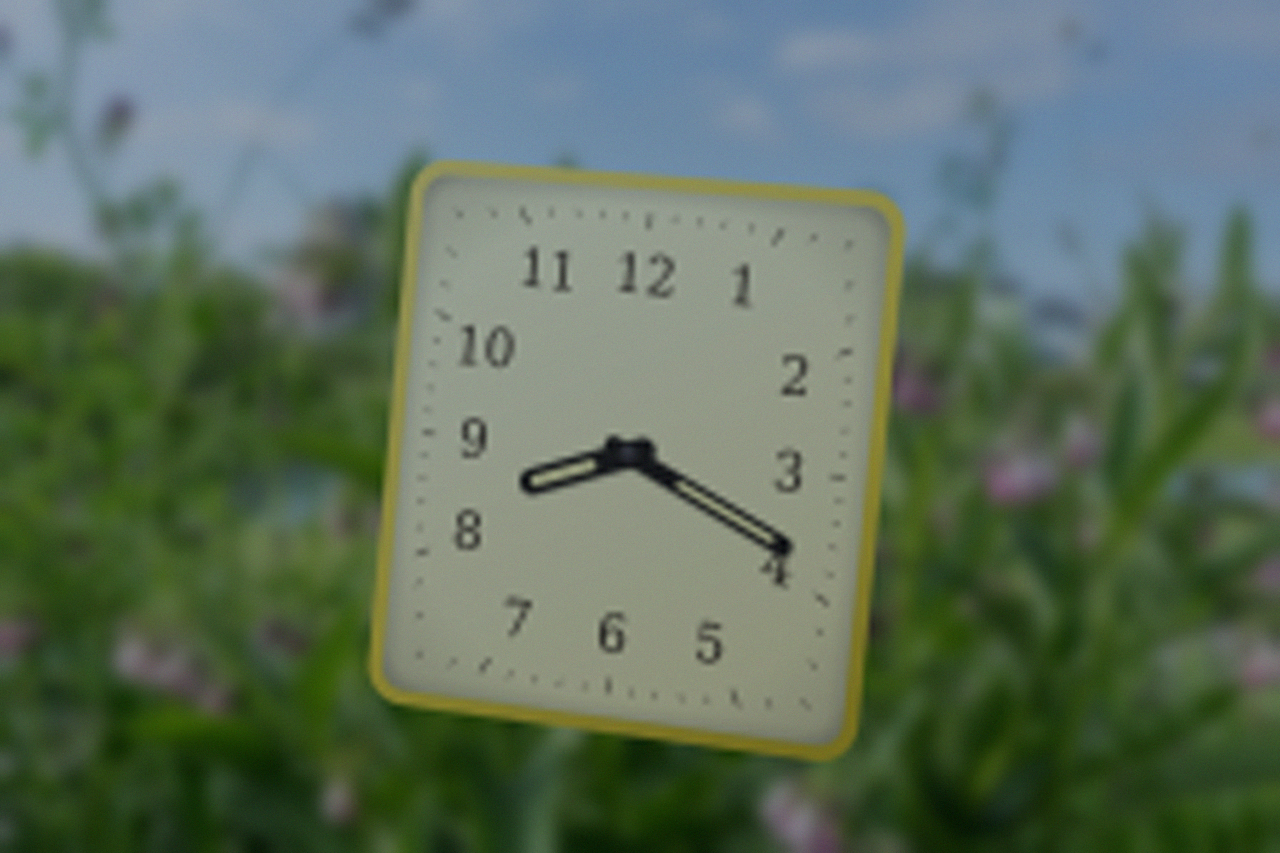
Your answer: **8:19**
